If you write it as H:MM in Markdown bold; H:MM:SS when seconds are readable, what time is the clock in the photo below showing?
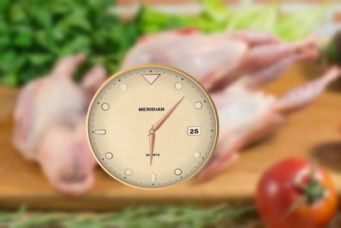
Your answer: **6:07**
